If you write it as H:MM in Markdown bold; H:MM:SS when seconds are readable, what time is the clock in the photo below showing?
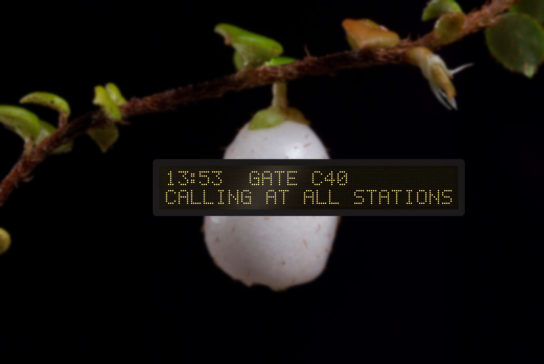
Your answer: **13:53**
